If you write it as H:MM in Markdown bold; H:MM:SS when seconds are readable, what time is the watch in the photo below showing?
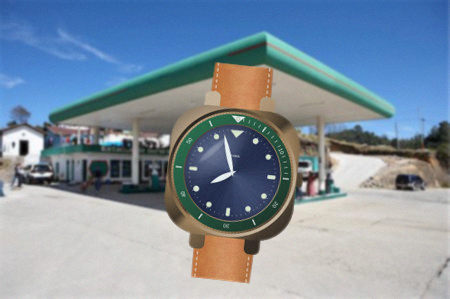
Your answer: **7:57**
